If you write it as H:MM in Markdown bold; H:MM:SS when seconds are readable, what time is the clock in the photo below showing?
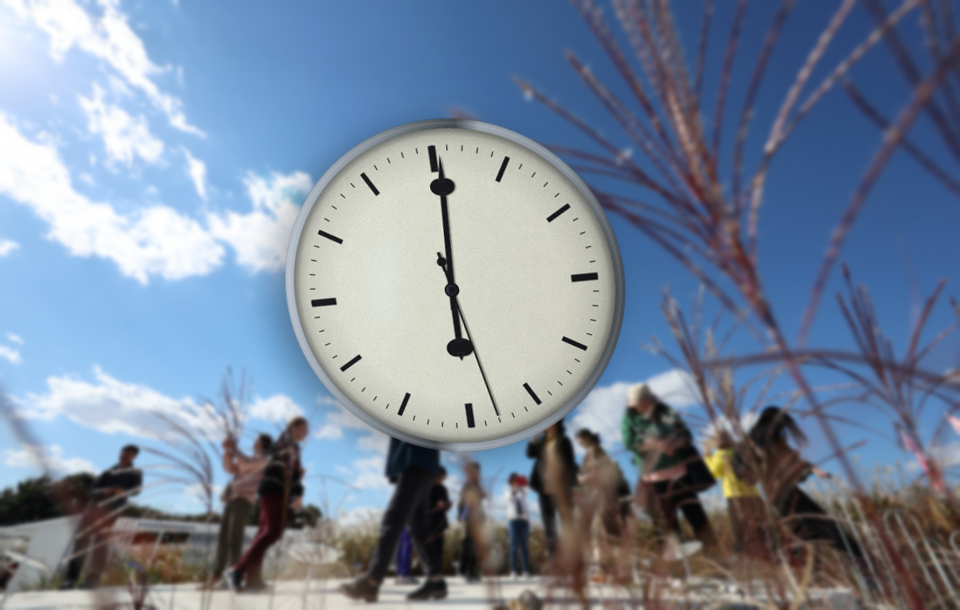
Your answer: **6:00:28**
